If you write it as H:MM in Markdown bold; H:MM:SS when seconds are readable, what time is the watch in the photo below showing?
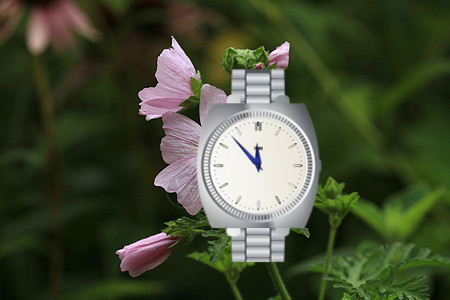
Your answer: **11:53**
